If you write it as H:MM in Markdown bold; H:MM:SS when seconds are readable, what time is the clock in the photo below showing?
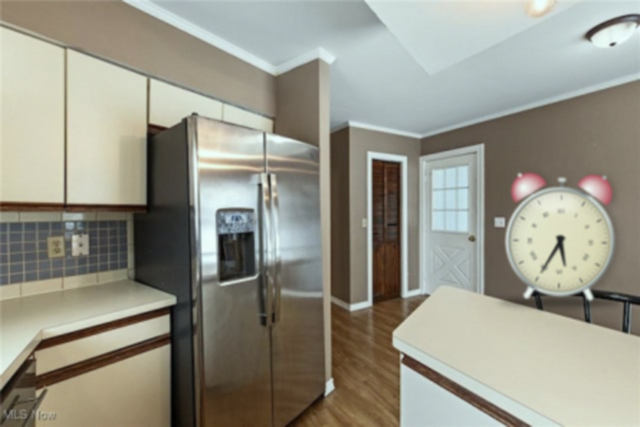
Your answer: **5:35**
